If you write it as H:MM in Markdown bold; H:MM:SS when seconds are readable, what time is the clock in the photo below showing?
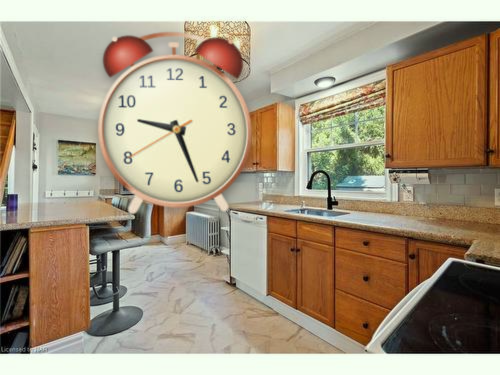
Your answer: **9:26:40**
